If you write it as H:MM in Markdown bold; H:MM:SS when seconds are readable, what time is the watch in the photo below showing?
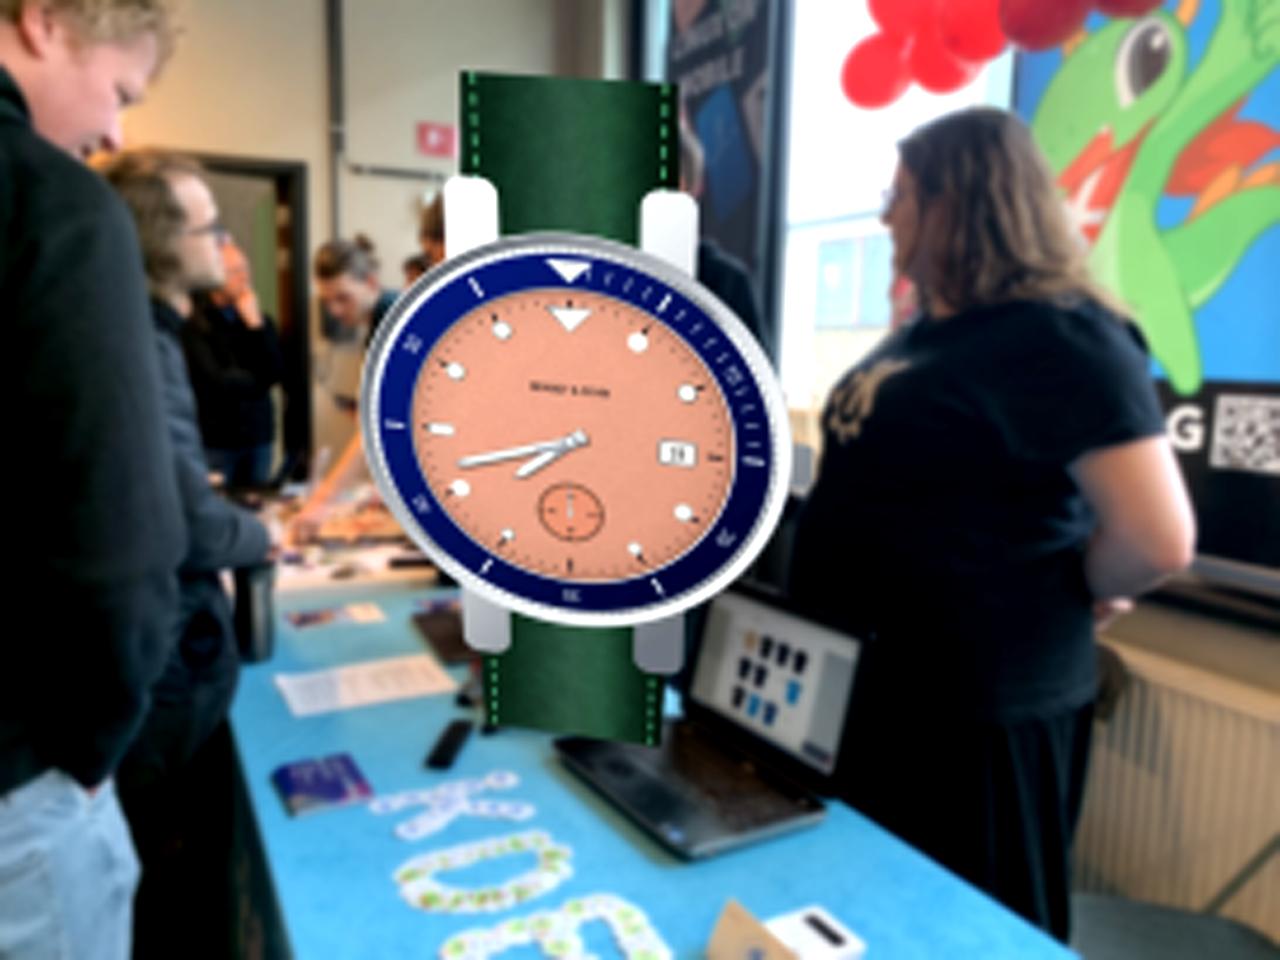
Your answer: **7:42**
